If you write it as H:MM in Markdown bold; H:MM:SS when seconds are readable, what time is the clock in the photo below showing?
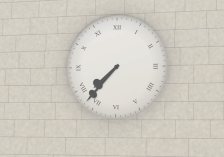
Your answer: **7:37**
